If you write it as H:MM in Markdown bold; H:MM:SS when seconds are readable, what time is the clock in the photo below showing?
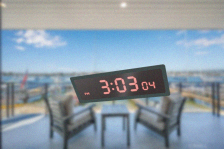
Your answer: **3:03:04**
